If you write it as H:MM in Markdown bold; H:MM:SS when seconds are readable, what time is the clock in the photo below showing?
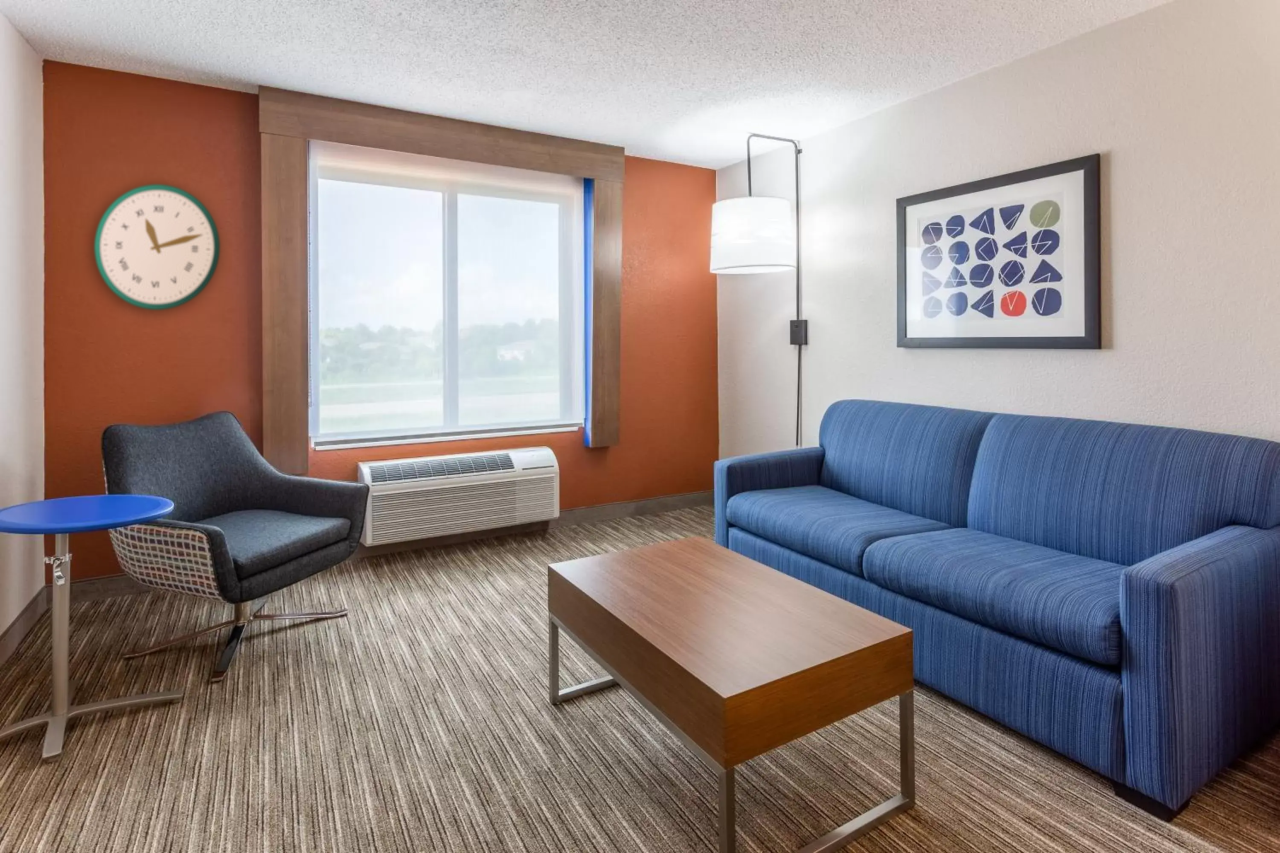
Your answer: **11:12**
